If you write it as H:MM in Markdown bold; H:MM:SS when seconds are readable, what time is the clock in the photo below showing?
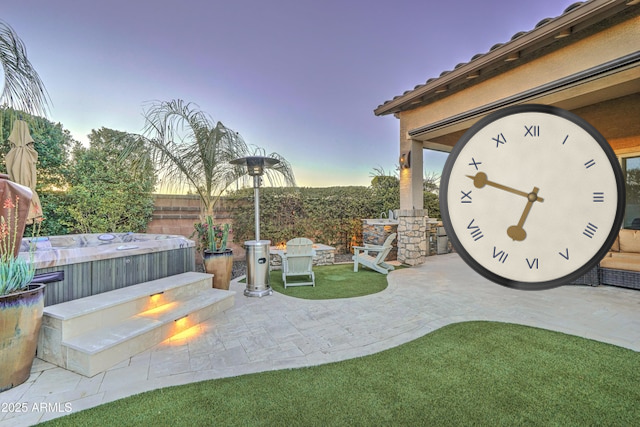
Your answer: **6:48**
